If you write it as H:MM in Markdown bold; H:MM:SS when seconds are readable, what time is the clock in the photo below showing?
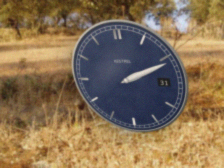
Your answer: **2:11**
